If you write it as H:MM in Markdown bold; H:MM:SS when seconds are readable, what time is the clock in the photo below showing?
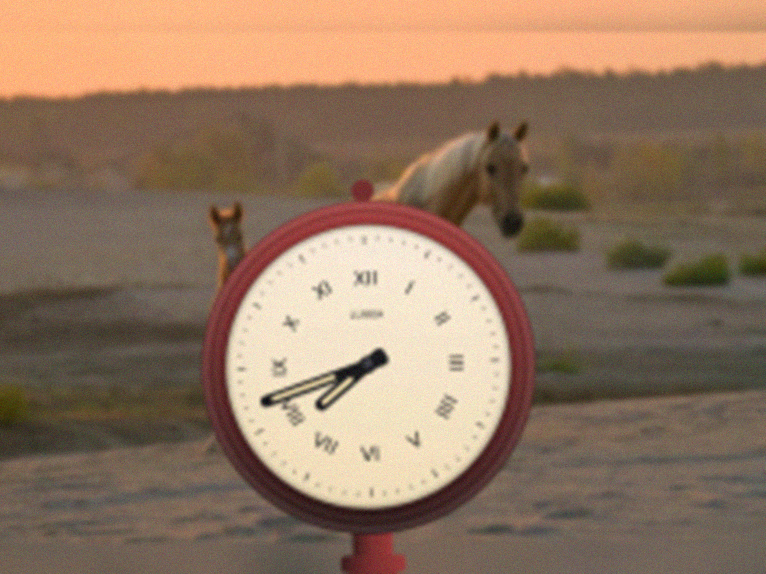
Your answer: **7:42**
